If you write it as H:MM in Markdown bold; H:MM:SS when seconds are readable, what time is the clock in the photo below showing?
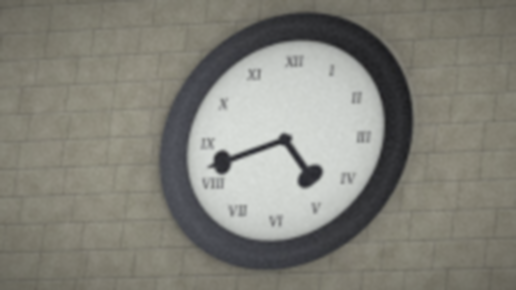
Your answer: **4:42**
